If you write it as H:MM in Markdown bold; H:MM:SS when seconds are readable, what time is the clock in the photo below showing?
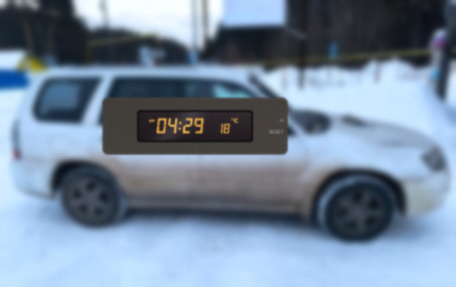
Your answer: **4:29**
